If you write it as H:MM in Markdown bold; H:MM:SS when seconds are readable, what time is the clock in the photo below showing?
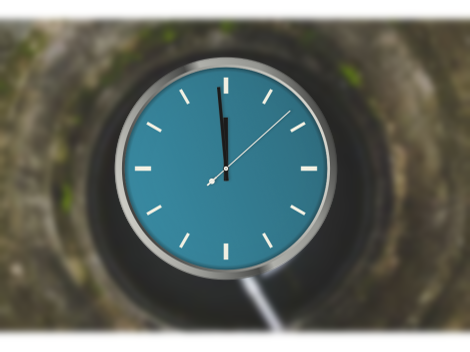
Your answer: **11:59:08**
